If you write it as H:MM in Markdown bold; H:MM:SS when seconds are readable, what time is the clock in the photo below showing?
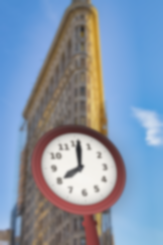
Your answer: **8:01**
